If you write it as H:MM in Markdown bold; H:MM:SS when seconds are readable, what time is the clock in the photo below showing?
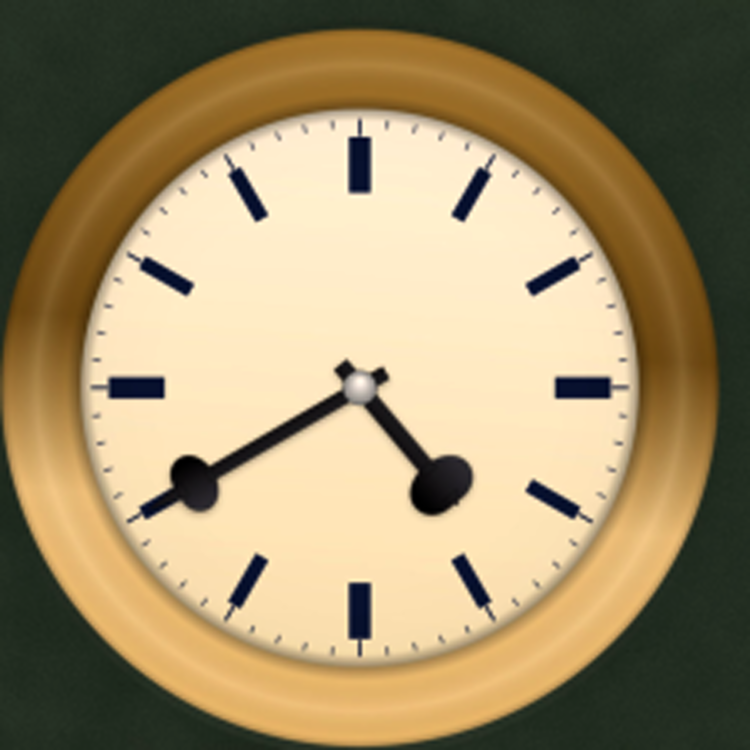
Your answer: **4:40**
